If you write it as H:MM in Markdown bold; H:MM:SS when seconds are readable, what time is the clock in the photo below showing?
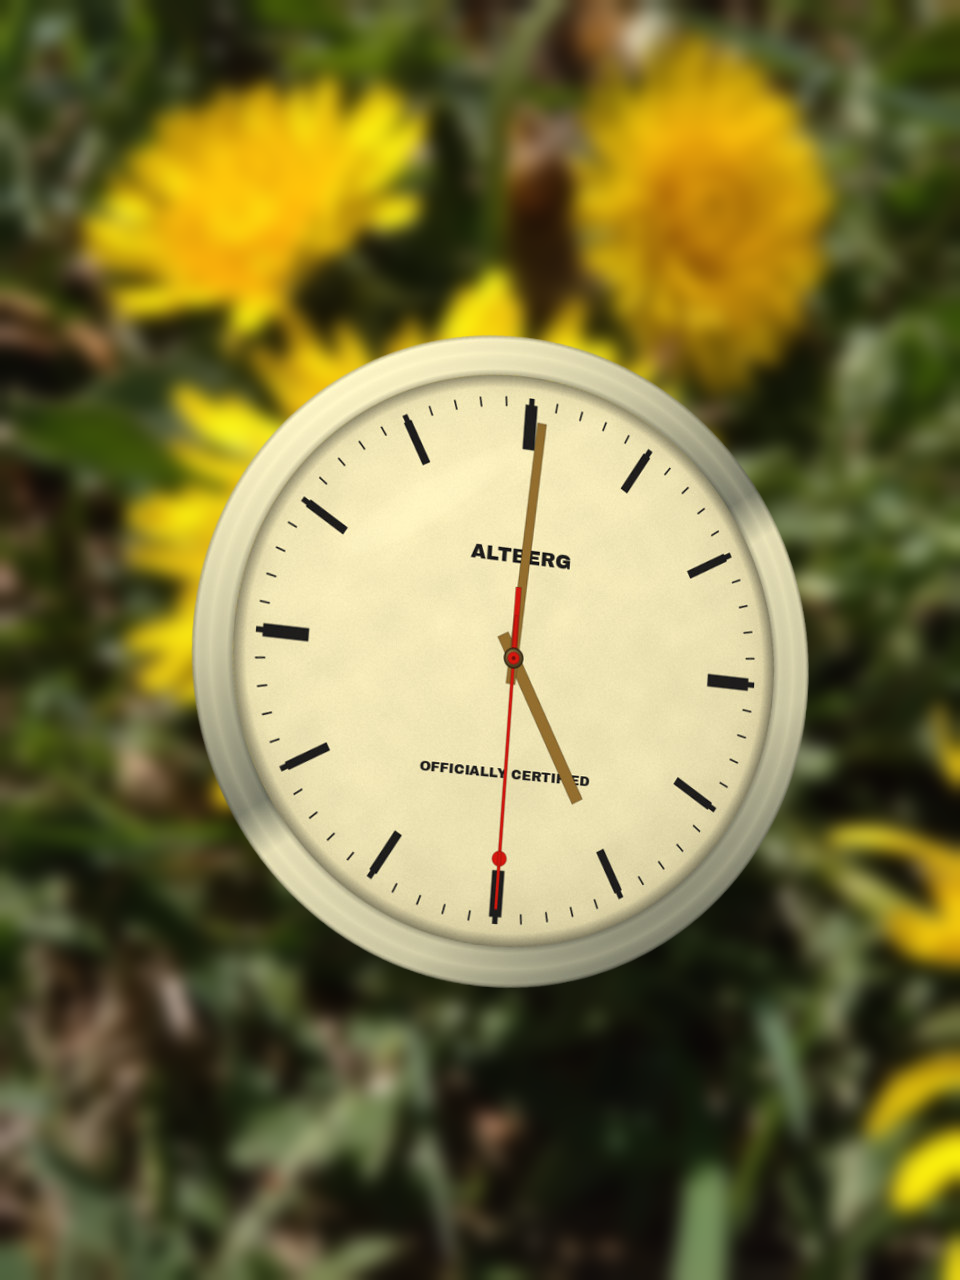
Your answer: **5:00:30**
